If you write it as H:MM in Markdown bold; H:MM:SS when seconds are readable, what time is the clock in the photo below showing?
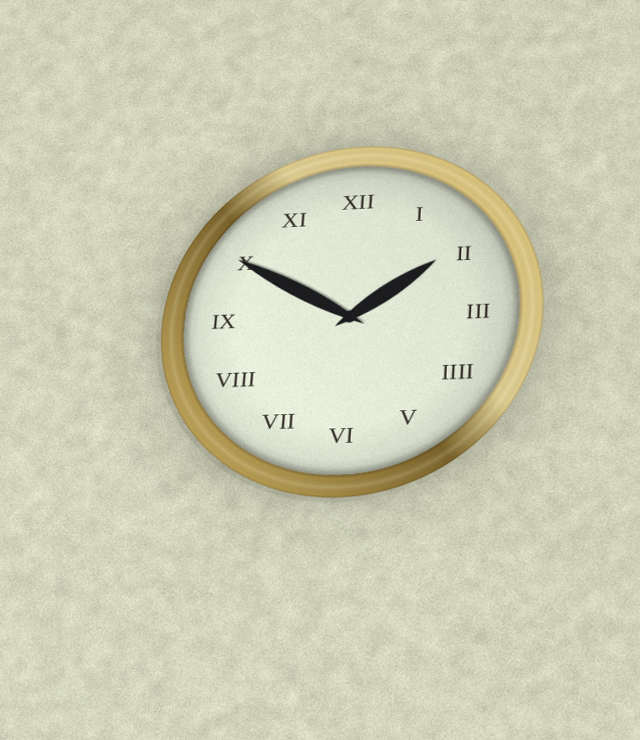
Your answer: **1:50**
